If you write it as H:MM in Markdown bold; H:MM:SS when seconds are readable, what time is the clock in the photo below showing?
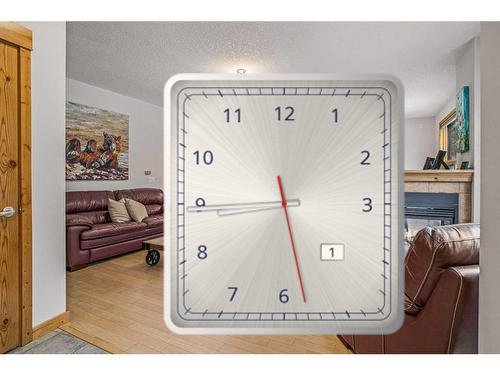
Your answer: **8:44:28**
